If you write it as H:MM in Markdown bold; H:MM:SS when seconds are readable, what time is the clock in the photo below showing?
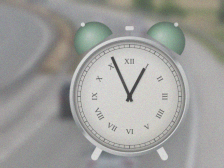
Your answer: **12:56**
